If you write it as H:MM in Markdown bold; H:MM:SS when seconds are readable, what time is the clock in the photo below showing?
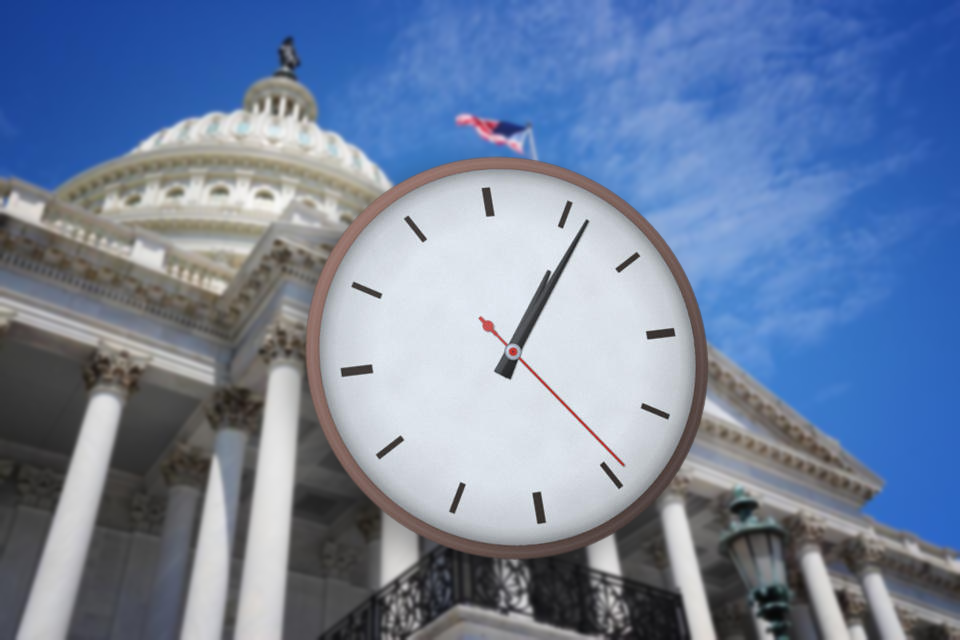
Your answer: **1:06:24**
